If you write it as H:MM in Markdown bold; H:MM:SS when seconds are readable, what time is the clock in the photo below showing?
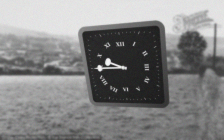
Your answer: **9:45**
